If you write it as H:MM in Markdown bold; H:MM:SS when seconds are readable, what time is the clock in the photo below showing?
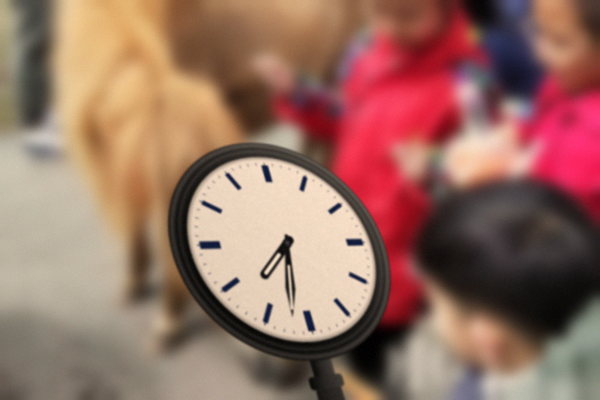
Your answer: **7:32**
